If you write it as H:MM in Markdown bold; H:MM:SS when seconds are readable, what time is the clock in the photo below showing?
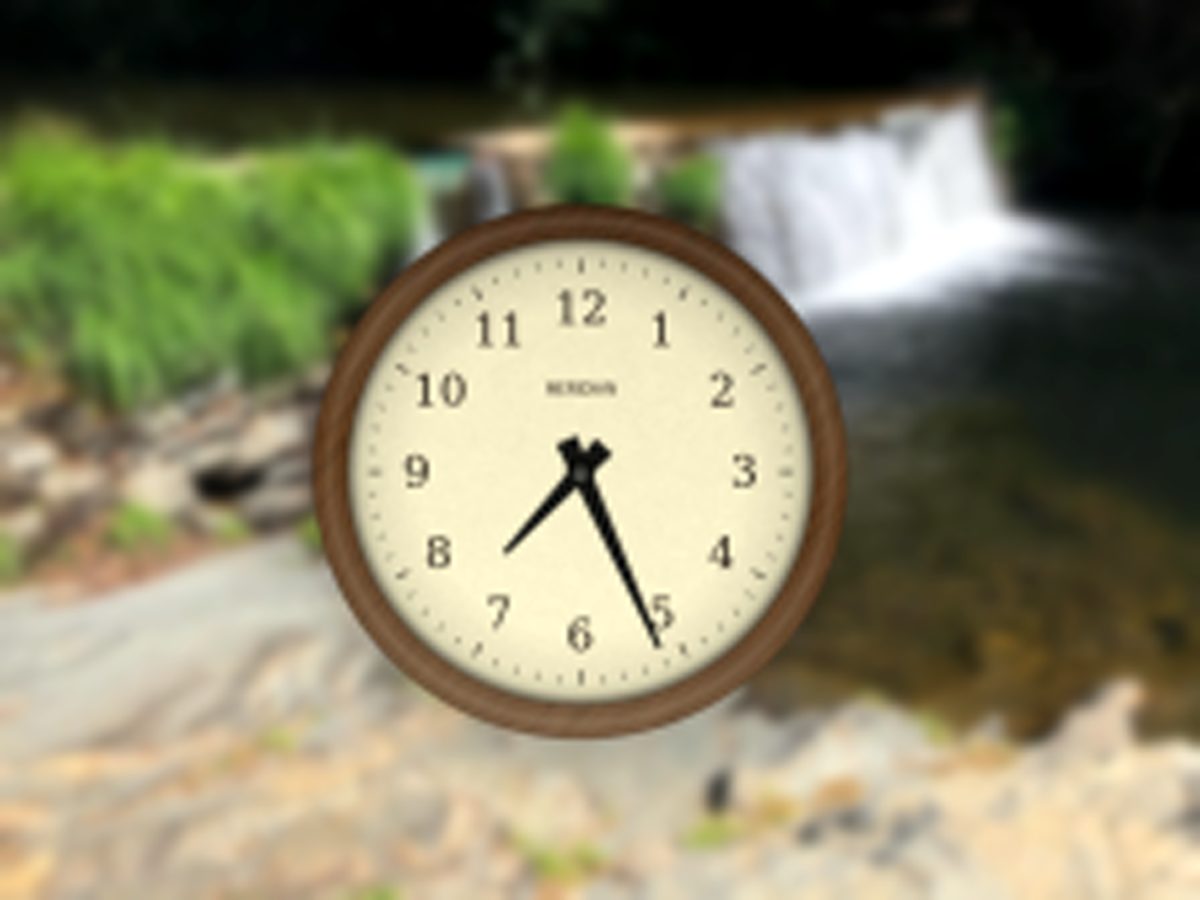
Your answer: **7:26**
